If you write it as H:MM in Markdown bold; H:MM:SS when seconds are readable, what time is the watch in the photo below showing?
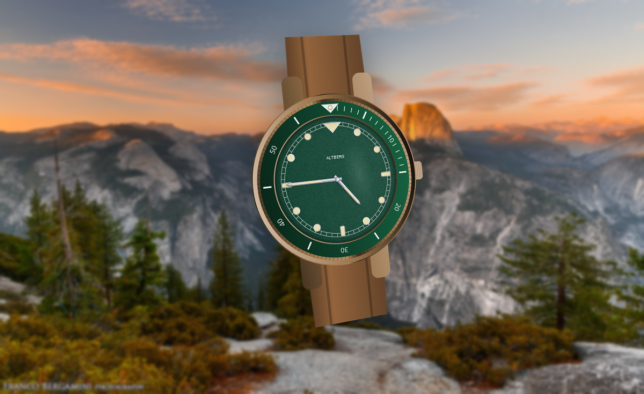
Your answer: **4:45**
